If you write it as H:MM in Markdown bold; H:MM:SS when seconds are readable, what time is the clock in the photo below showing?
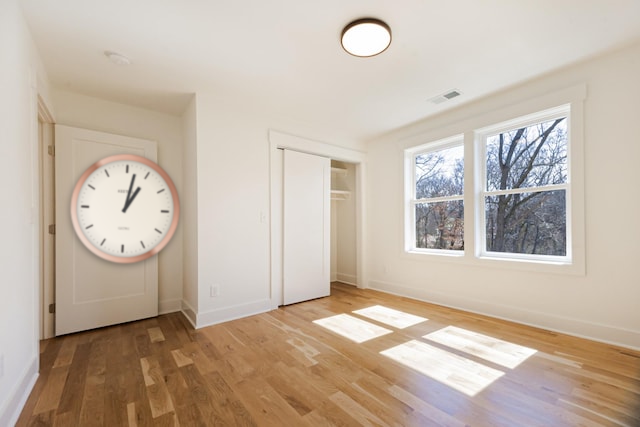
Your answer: **1:02**
